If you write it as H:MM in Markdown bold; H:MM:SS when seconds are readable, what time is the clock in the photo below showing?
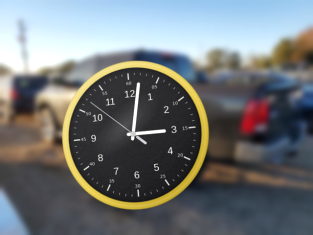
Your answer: **3:01:52**
